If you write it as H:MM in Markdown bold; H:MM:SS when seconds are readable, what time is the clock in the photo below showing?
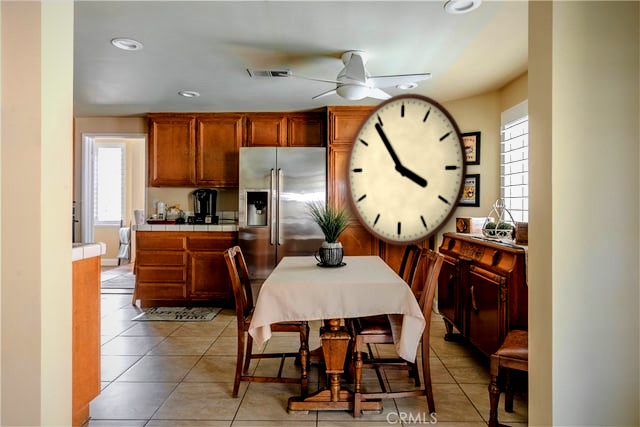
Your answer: **3:54**
